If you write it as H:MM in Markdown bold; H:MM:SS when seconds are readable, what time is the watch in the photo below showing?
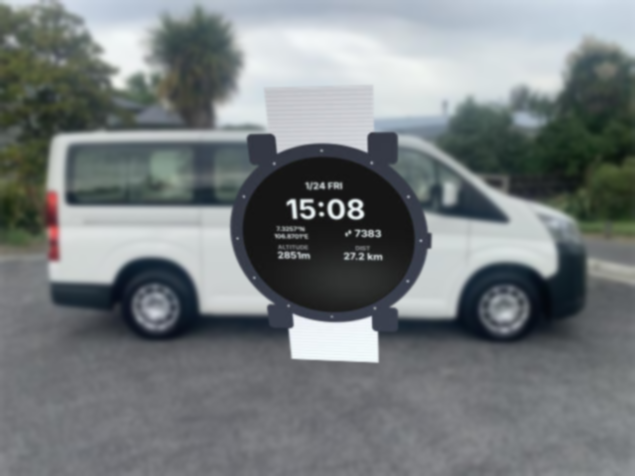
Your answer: **15:08**
